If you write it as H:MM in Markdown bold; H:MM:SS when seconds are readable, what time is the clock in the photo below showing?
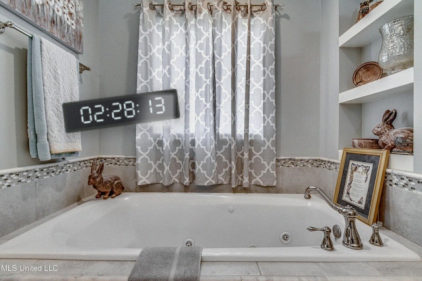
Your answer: **2:28:13**
